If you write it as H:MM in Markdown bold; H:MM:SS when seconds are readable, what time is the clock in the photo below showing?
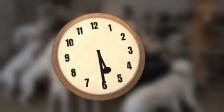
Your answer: **5:30**
